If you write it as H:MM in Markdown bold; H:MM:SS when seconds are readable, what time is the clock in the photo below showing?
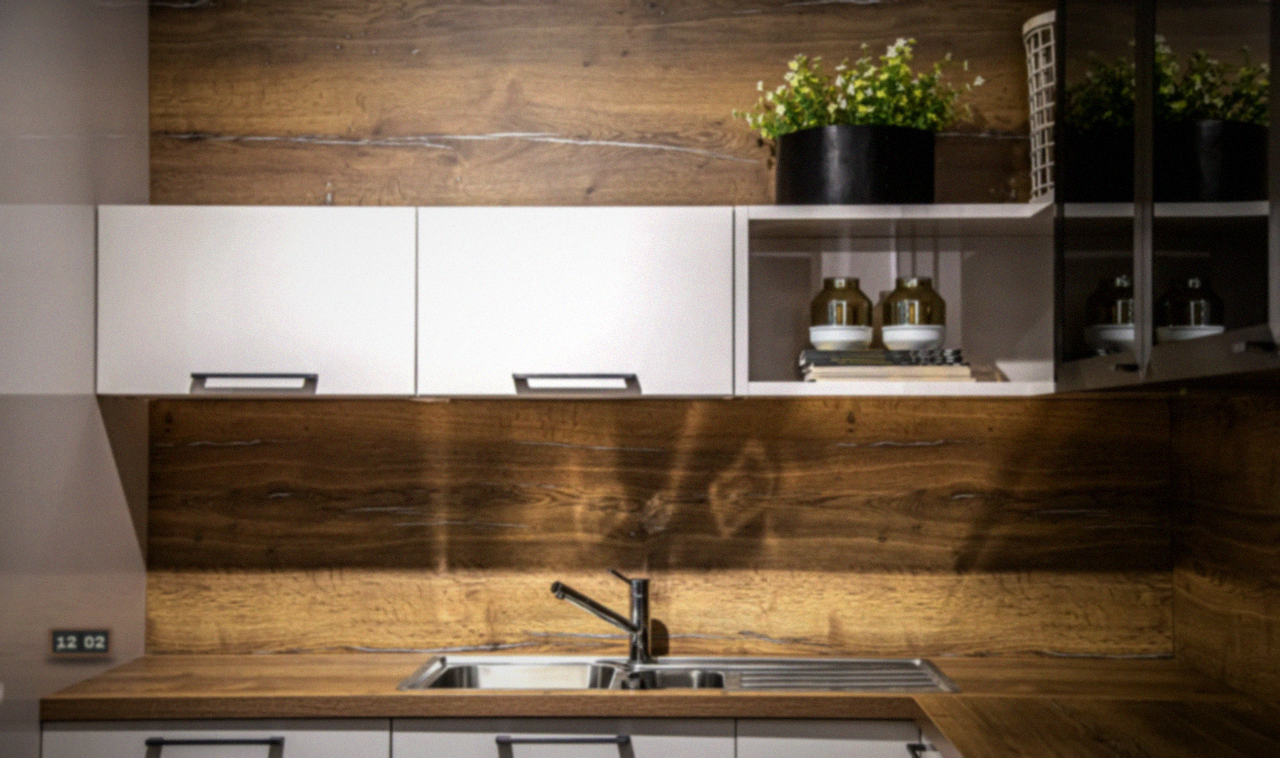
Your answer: **12:02**
